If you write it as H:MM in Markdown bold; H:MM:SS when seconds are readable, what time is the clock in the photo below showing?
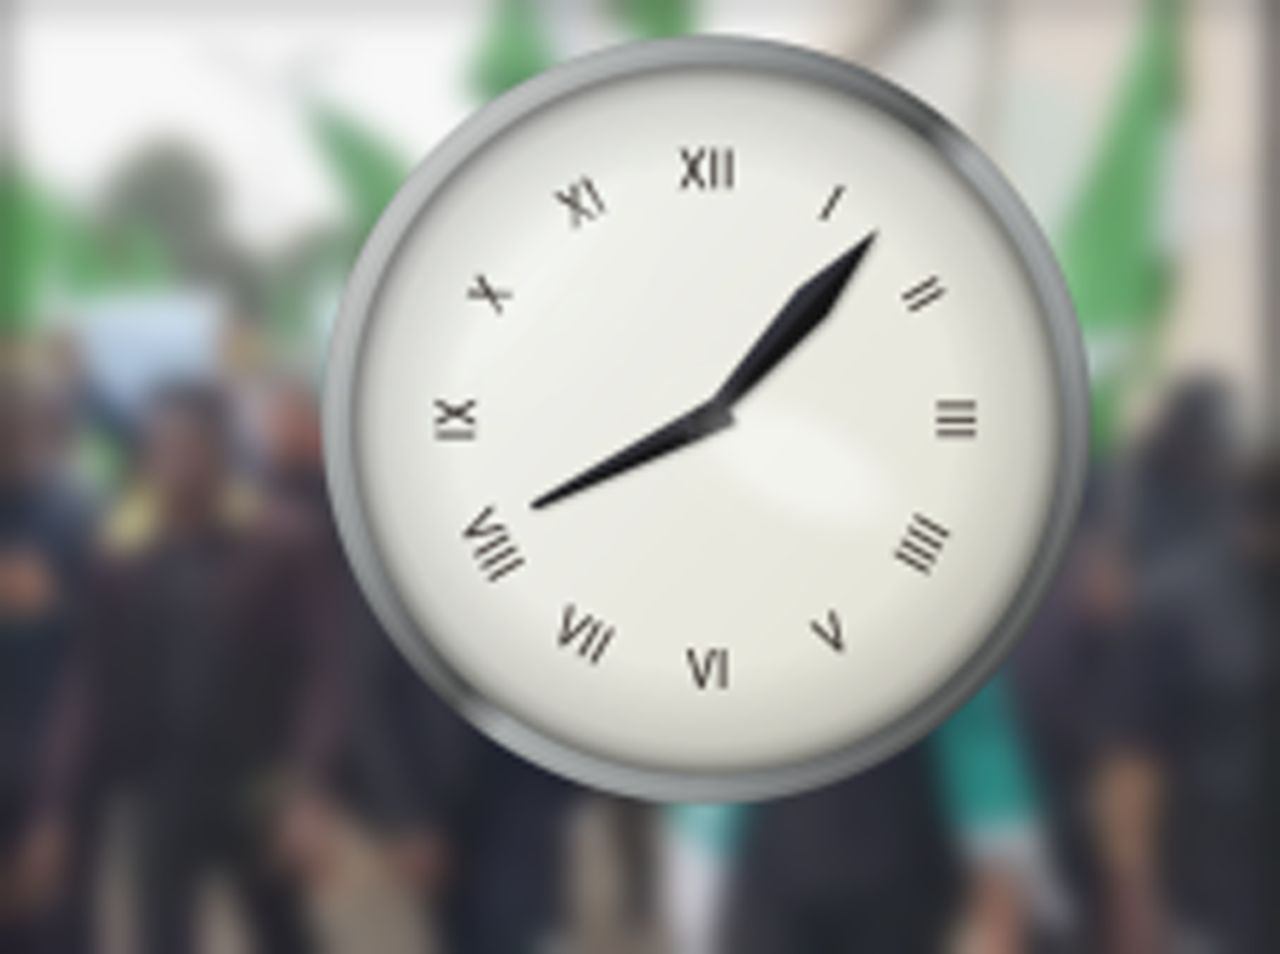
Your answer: **8:07**
